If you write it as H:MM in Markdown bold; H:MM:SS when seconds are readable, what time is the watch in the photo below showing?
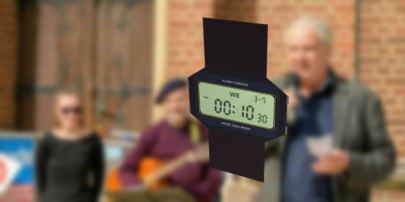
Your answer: **0:10:30**
